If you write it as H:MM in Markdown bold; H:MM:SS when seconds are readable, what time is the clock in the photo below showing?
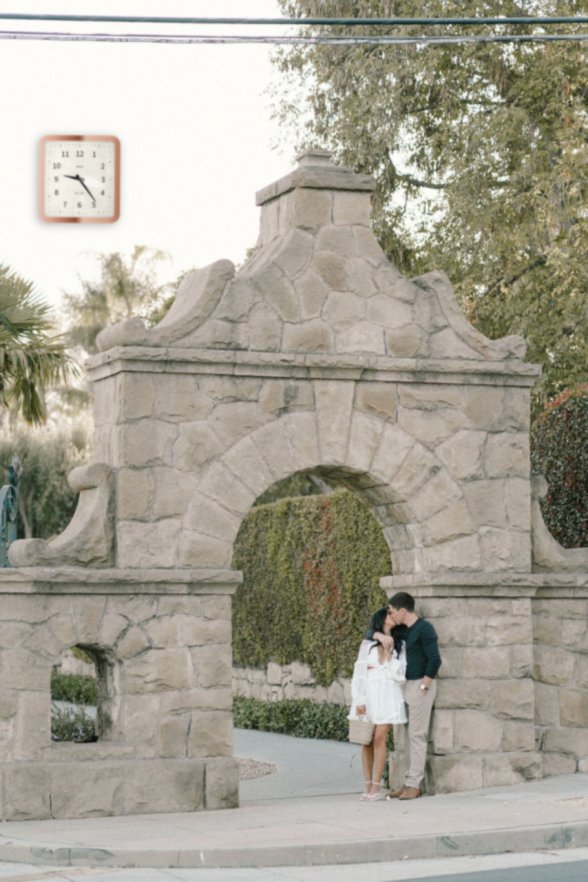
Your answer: **9:24**
